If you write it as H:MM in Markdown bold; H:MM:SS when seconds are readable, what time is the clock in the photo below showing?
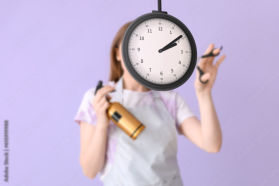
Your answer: **2:09**
